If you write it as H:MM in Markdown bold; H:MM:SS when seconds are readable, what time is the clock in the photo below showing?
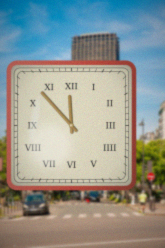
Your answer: **11:53**
